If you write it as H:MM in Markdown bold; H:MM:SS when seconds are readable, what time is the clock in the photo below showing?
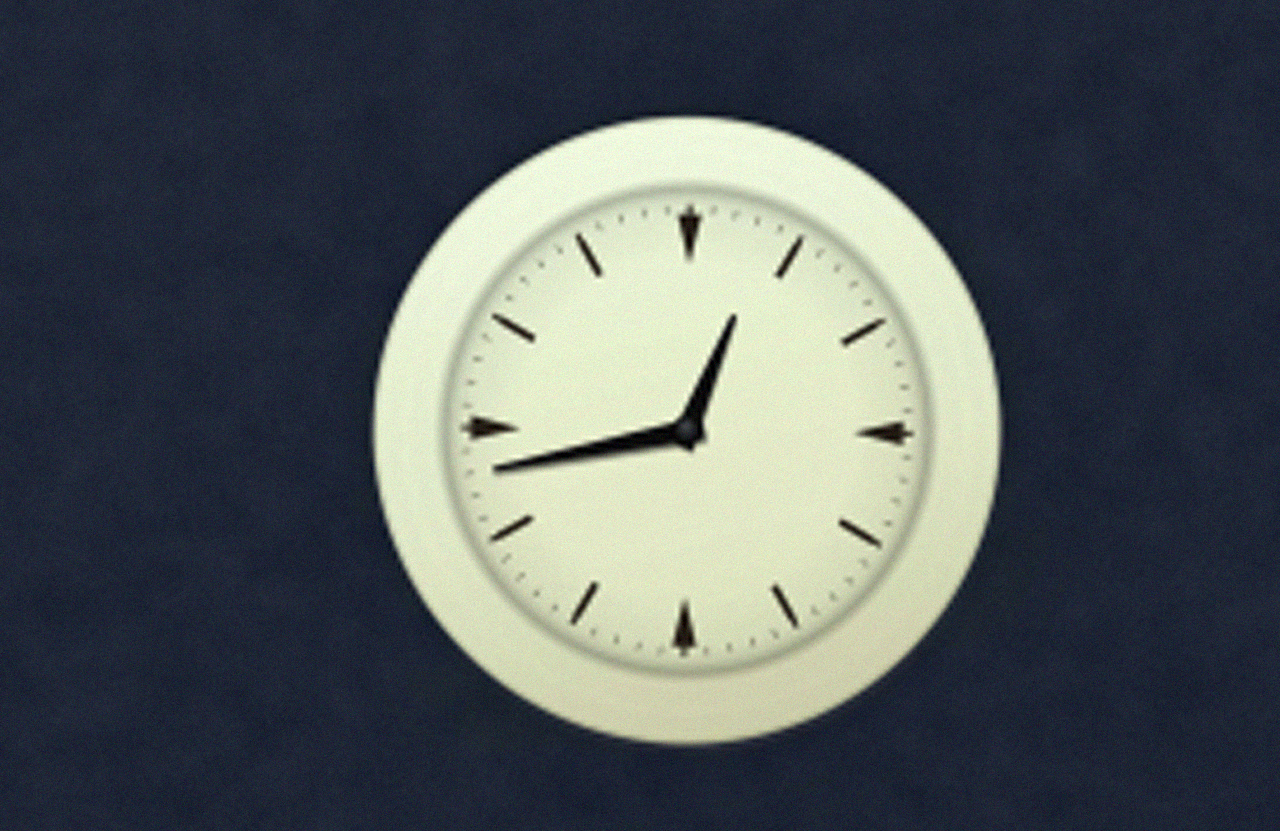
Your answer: **12:43**
